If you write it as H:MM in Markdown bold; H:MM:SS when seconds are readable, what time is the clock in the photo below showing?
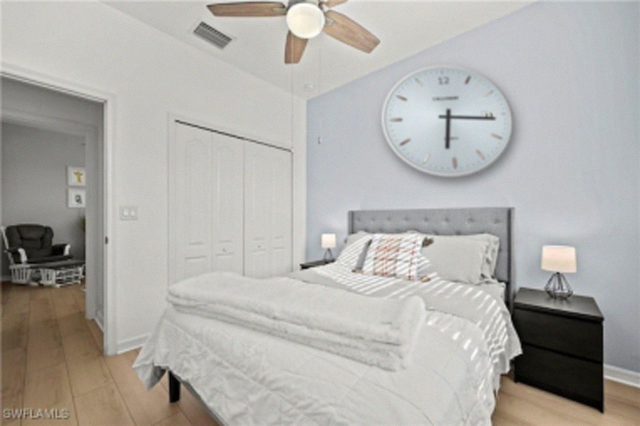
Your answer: **6:16**
